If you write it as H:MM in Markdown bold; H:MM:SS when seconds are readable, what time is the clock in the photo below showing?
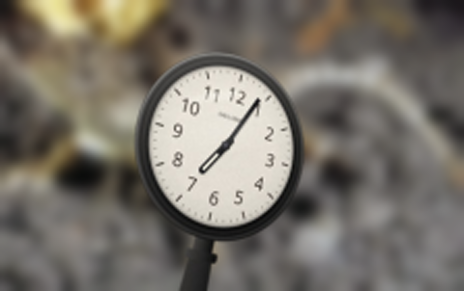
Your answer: **7:04**
